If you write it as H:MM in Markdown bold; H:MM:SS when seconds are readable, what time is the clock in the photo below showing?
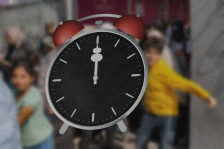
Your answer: **12:00**
